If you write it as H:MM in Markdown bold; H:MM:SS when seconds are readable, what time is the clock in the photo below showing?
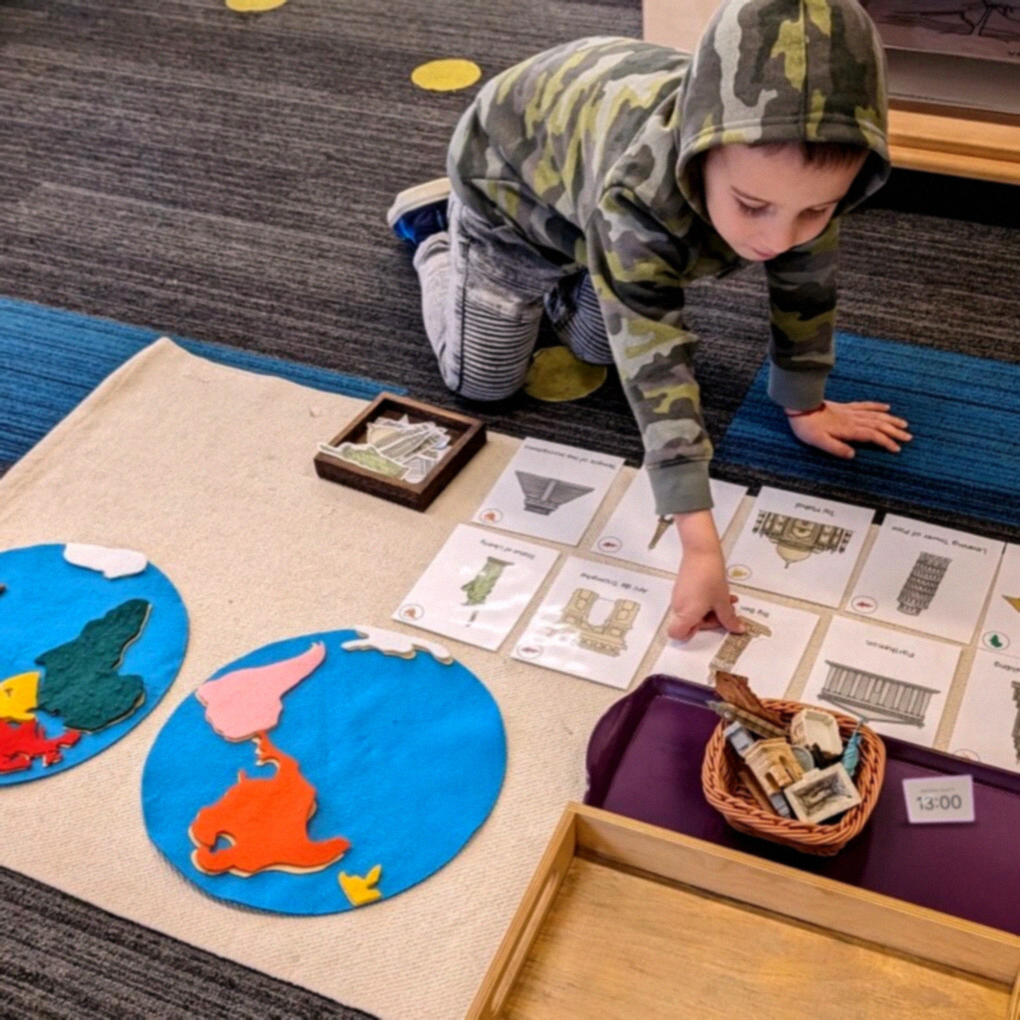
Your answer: **13:00**
